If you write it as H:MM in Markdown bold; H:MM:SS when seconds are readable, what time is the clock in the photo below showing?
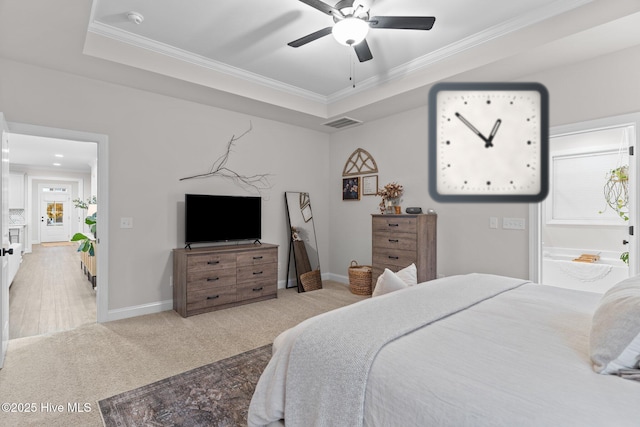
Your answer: **12:52**
